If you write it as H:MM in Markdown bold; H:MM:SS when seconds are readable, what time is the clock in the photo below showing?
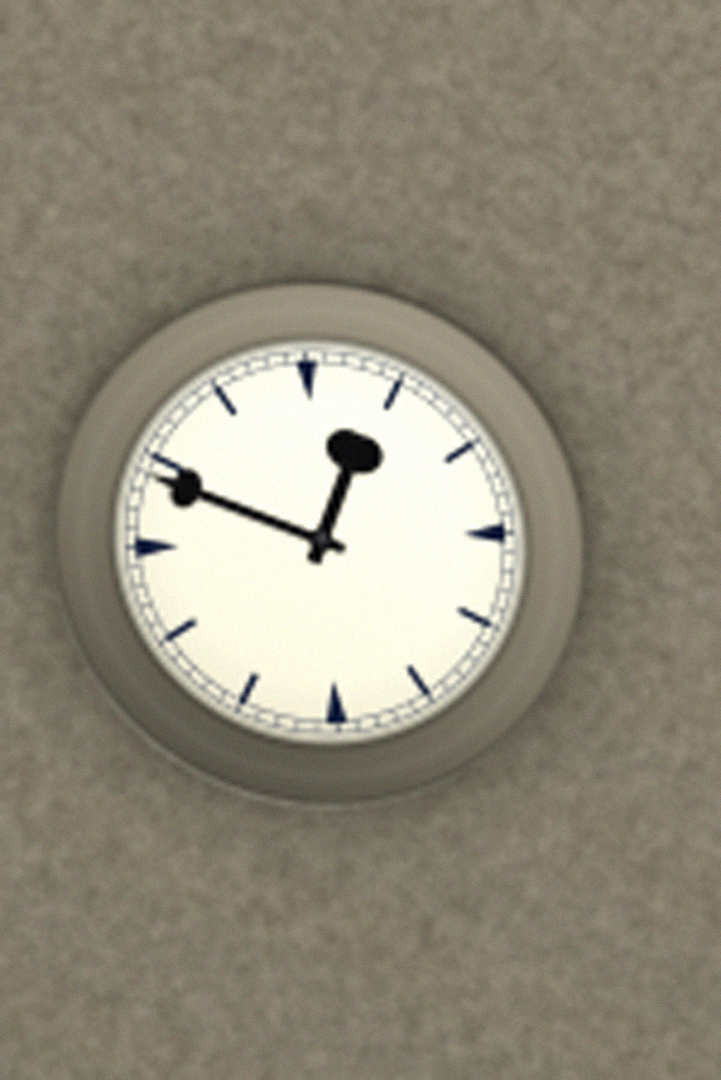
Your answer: **12:49**
